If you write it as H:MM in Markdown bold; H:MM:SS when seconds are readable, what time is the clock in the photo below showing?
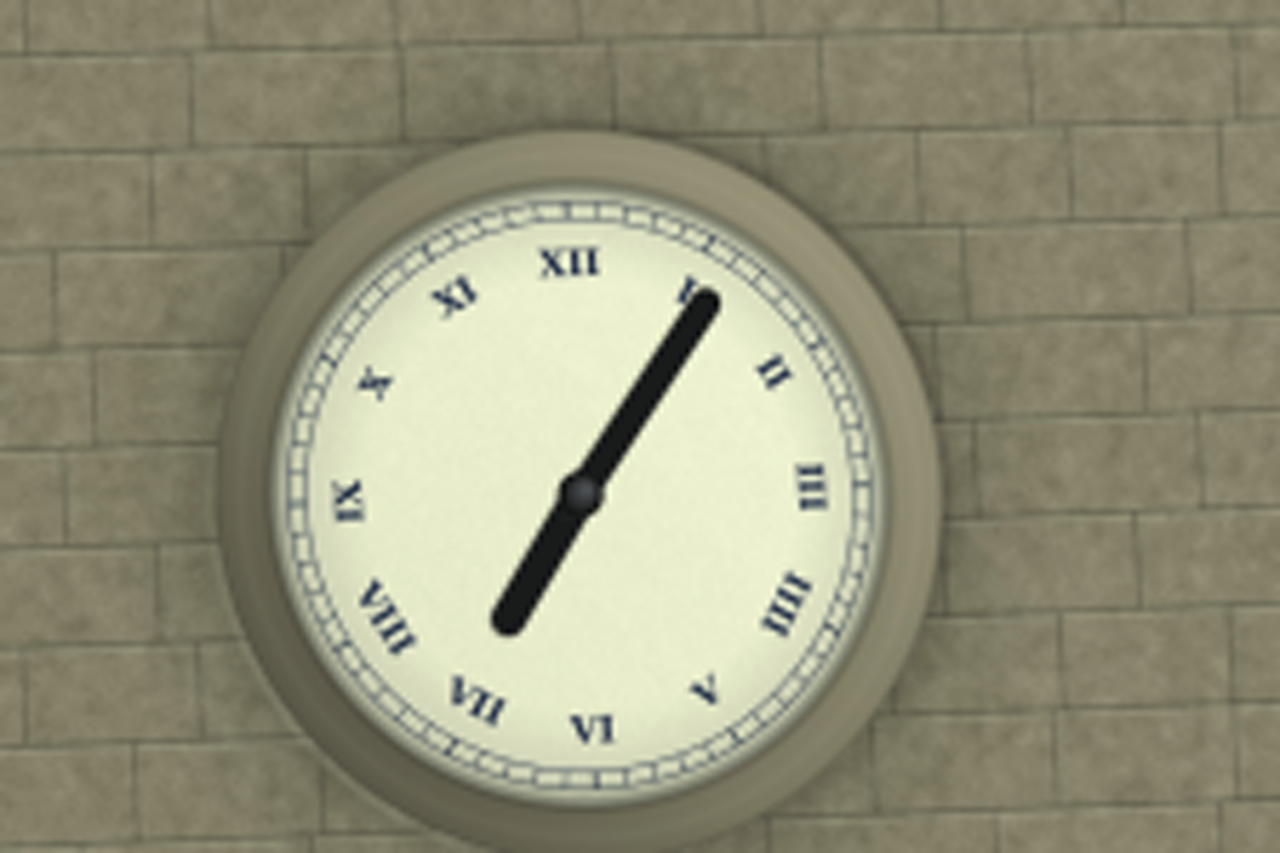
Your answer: **7:06**
